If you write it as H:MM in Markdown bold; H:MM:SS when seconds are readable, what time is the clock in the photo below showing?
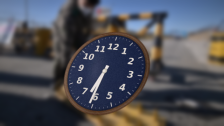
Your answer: **6:31**
